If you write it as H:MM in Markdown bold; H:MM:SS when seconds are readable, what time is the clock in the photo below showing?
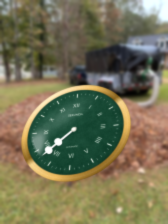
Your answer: **7:38**
